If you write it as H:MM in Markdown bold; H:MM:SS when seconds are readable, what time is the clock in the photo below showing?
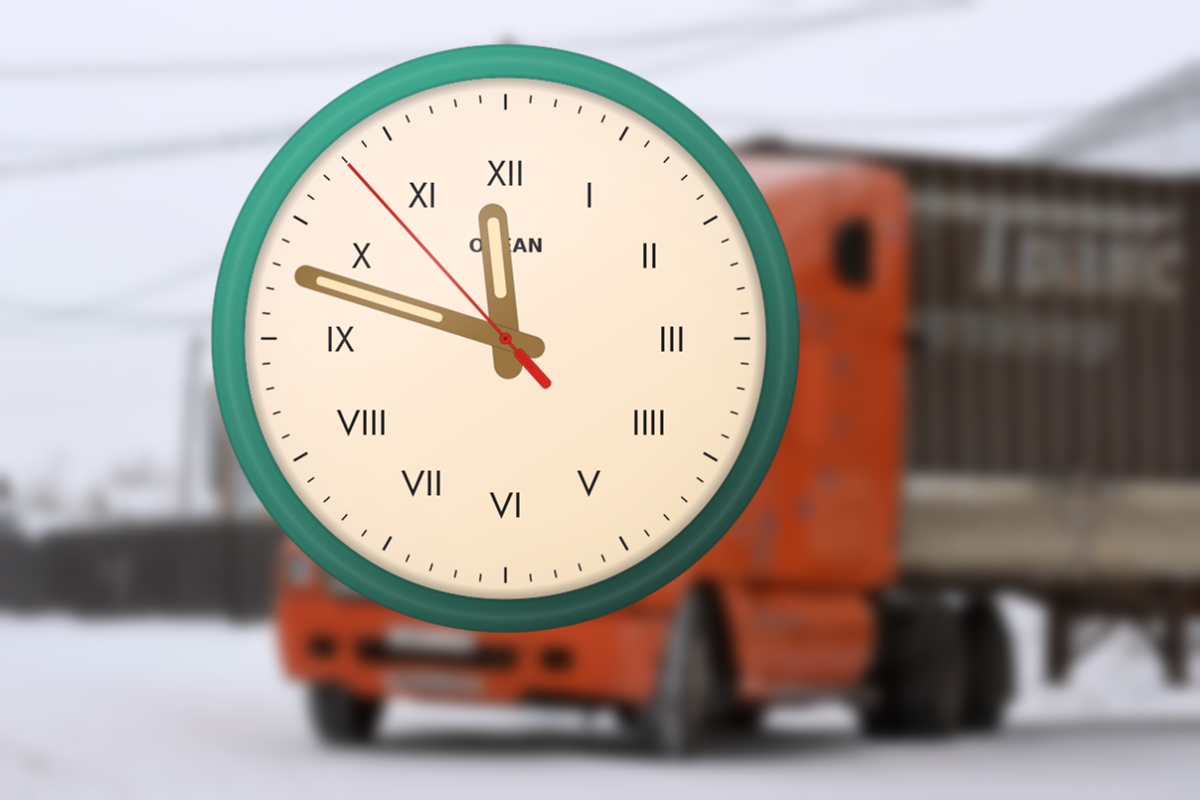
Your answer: **11:47:53**
